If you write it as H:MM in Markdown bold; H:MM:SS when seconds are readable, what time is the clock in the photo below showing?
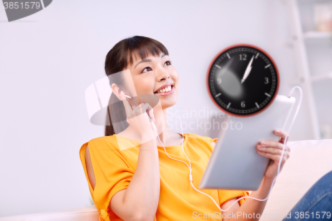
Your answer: **1:04**
